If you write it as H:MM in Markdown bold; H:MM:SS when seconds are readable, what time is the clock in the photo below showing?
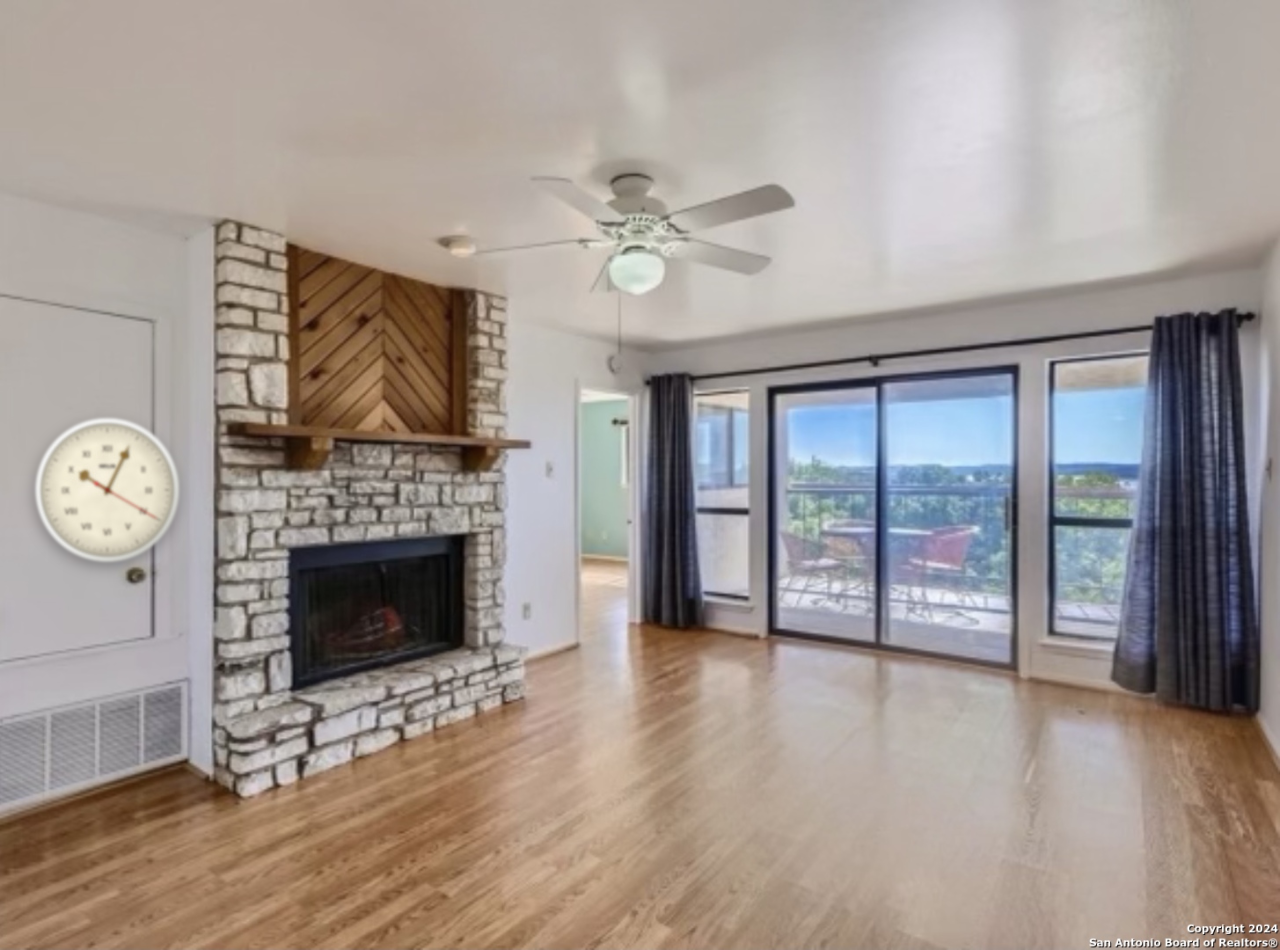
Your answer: **10:04:20**
